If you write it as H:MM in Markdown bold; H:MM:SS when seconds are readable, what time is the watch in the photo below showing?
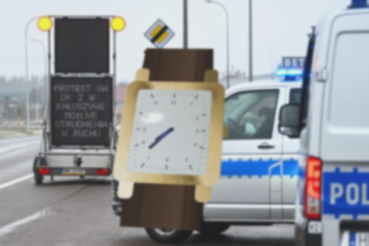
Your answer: **7:37**
